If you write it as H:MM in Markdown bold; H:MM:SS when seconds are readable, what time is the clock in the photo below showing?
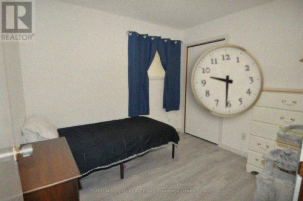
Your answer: **9:31**
